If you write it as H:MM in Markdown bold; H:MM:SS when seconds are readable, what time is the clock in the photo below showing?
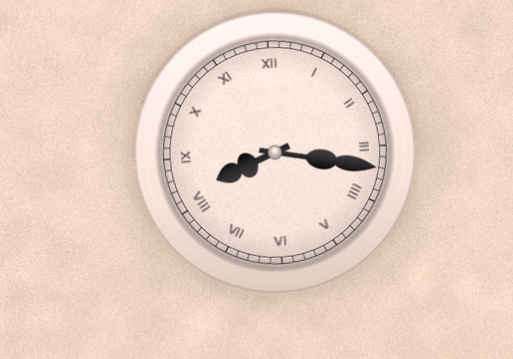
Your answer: **8:17**
